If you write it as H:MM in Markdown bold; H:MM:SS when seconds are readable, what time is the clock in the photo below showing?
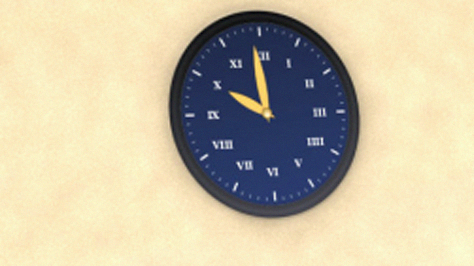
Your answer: **9:59**
